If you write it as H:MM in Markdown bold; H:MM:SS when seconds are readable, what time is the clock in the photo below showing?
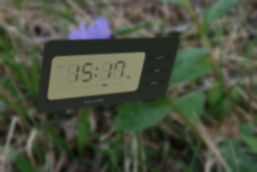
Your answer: **15:17**
